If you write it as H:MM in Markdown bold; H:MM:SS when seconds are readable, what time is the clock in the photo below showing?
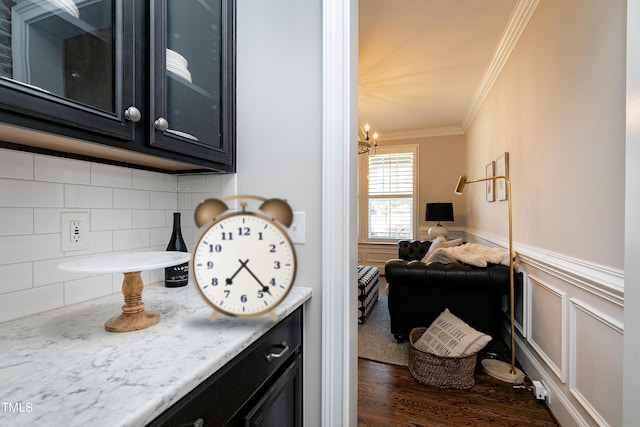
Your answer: **7:23**
